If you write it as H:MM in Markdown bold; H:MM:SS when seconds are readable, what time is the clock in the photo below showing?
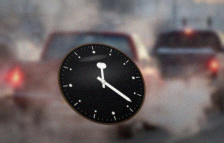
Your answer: **12:23**
